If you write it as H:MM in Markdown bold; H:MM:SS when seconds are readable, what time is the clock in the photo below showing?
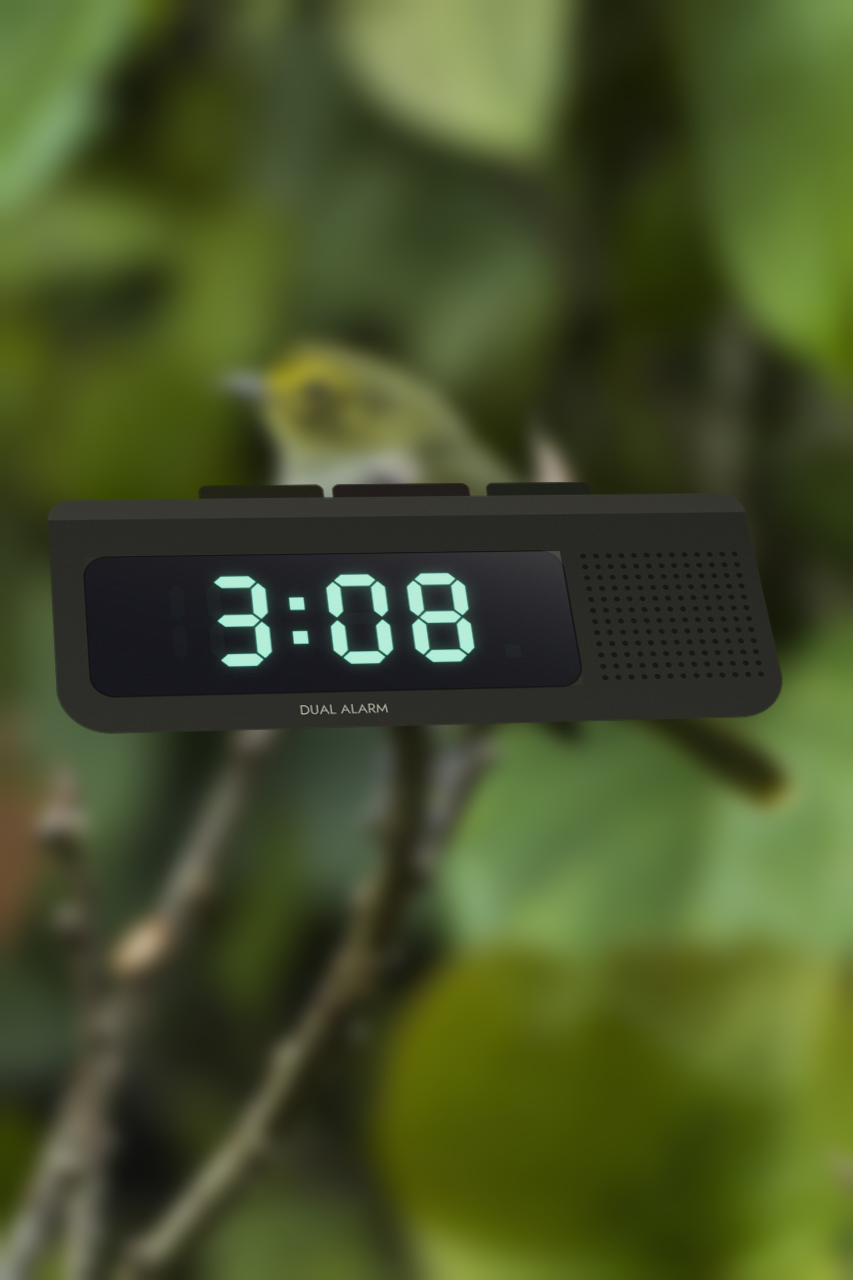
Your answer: **3:08**
